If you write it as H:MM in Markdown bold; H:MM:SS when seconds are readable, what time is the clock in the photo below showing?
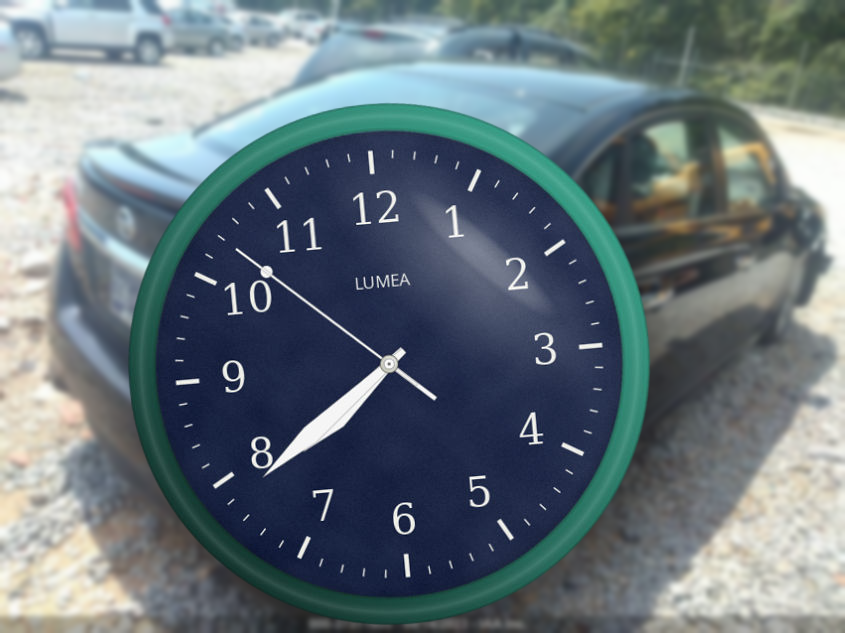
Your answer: **7:38:52**
